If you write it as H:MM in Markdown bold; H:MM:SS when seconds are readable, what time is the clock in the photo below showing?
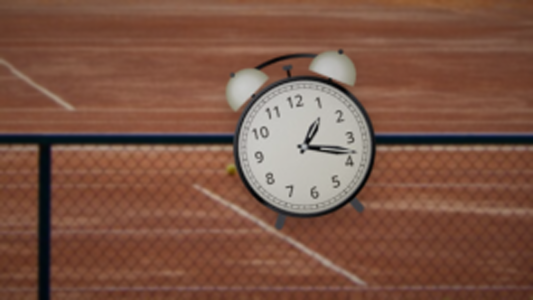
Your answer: **1:18**
